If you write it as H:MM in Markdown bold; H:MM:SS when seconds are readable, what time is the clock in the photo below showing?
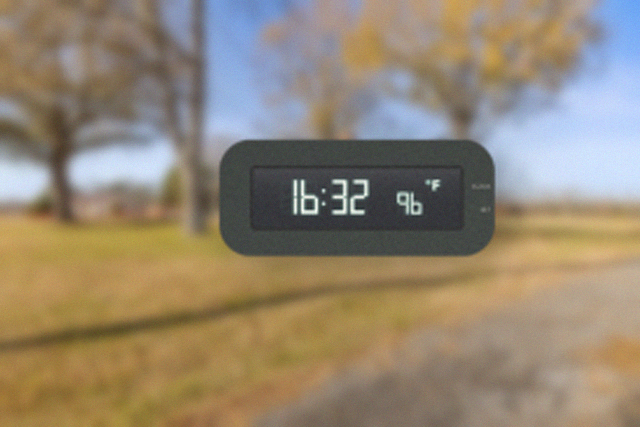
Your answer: **16:32**
